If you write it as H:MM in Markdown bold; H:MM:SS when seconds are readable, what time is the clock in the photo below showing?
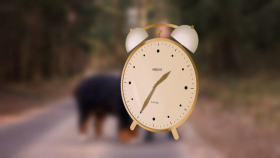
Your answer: **1:35**
